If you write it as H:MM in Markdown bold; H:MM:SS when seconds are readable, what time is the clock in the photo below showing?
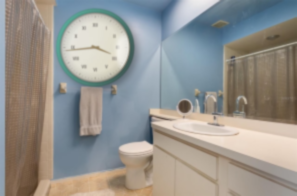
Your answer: **3:44**
